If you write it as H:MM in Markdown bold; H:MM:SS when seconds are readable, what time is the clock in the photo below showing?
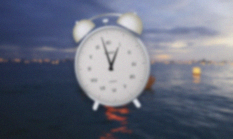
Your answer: **12:58**
